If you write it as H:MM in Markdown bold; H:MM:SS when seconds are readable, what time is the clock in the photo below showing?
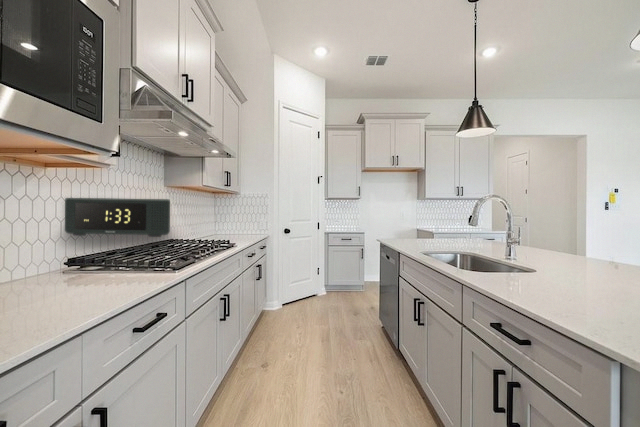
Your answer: **1:33**
